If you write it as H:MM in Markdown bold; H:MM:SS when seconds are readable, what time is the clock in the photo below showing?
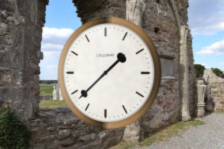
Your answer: **1:38**
